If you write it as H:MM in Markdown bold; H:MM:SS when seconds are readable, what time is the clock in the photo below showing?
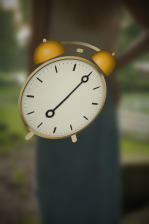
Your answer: **7:05**
